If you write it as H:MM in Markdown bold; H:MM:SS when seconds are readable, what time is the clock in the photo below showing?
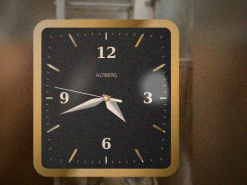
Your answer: **4:41:47**
